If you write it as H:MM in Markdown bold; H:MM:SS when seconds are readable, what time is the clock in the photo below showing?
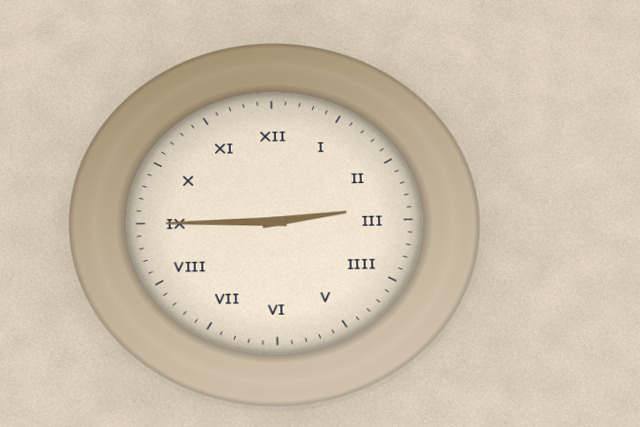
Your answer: **2:45**
